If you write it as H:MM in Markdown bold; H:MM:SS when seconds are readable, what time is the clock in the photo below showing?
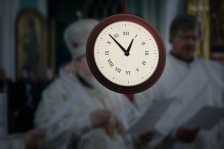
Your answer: **12:53**
